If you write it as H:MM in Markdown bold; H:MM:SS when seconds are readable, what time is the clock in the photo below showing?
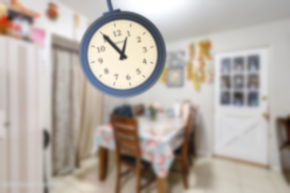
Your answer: **12:55**
